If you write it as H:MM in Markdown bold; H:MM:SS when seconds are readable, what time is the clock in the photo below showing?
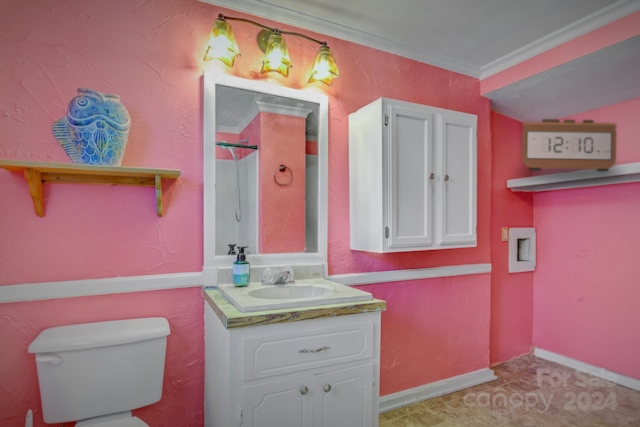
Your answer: **12:10**
